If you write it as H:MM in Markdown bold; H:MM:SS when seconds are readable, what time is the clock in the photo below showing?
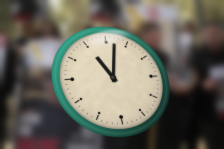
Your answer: **11:02**
